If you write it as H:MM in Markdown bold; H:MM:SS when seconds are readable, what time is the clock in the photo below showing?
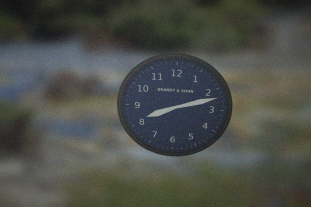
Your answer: **8:12**
